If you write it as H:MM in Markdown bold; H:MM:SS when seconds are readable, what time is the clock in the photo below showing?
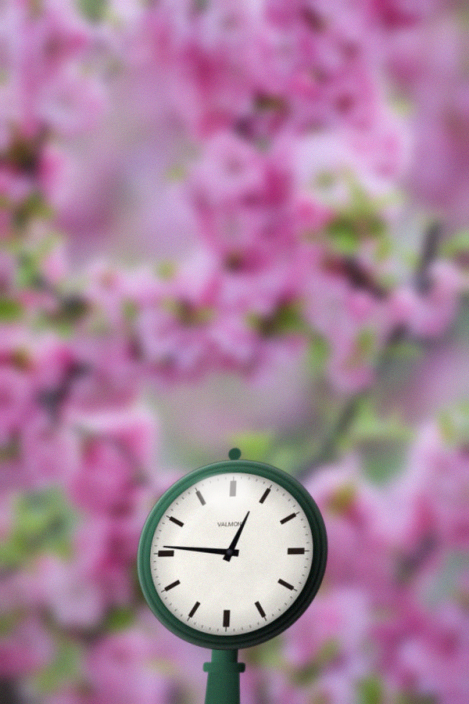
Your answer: **12:46**
